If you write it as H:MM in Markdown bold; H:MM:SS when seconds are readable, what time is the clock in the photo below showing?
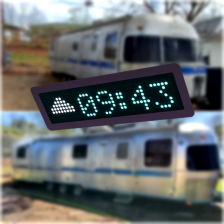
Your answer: **9:43**
